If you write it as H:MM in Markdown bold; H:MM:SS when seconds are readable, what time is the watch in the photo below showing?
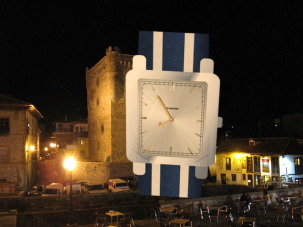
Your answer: **7:55**
